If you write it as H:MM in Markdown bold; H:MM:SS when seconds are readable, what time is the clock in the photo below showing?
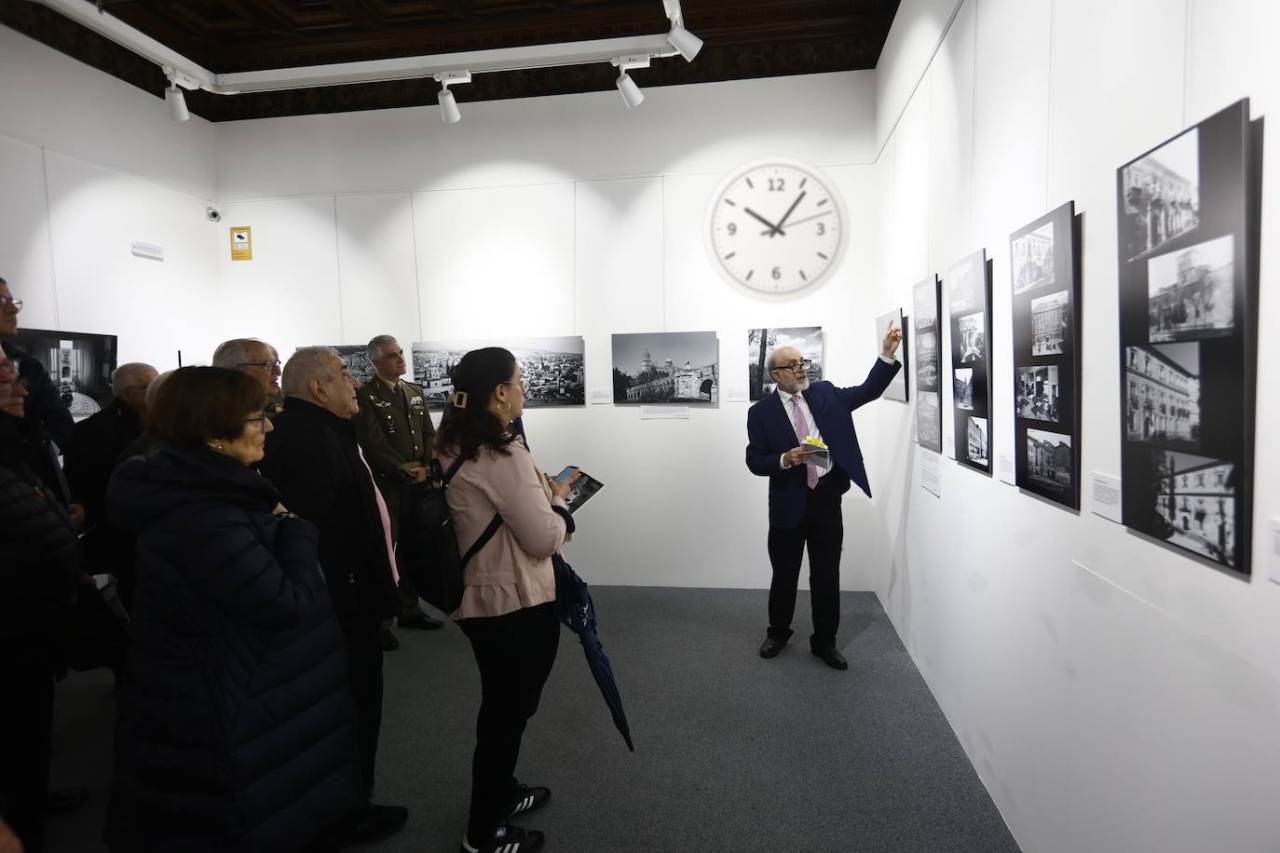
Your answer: **10:06:12**
